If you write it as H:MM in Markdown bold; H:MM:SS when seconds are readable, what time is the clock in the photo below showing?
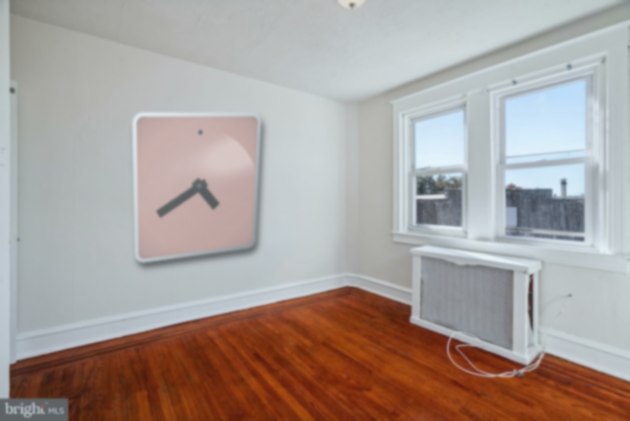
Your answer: **4:40**
